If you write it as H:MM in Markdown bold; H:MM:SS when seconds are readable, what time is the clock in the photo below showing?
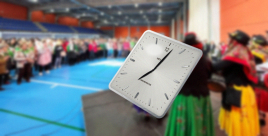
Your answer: **7:02**
